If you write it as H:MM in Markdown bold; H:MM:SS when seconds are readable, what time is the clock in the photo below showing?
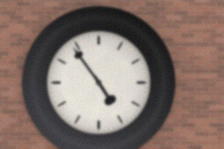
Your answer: **4:54**
